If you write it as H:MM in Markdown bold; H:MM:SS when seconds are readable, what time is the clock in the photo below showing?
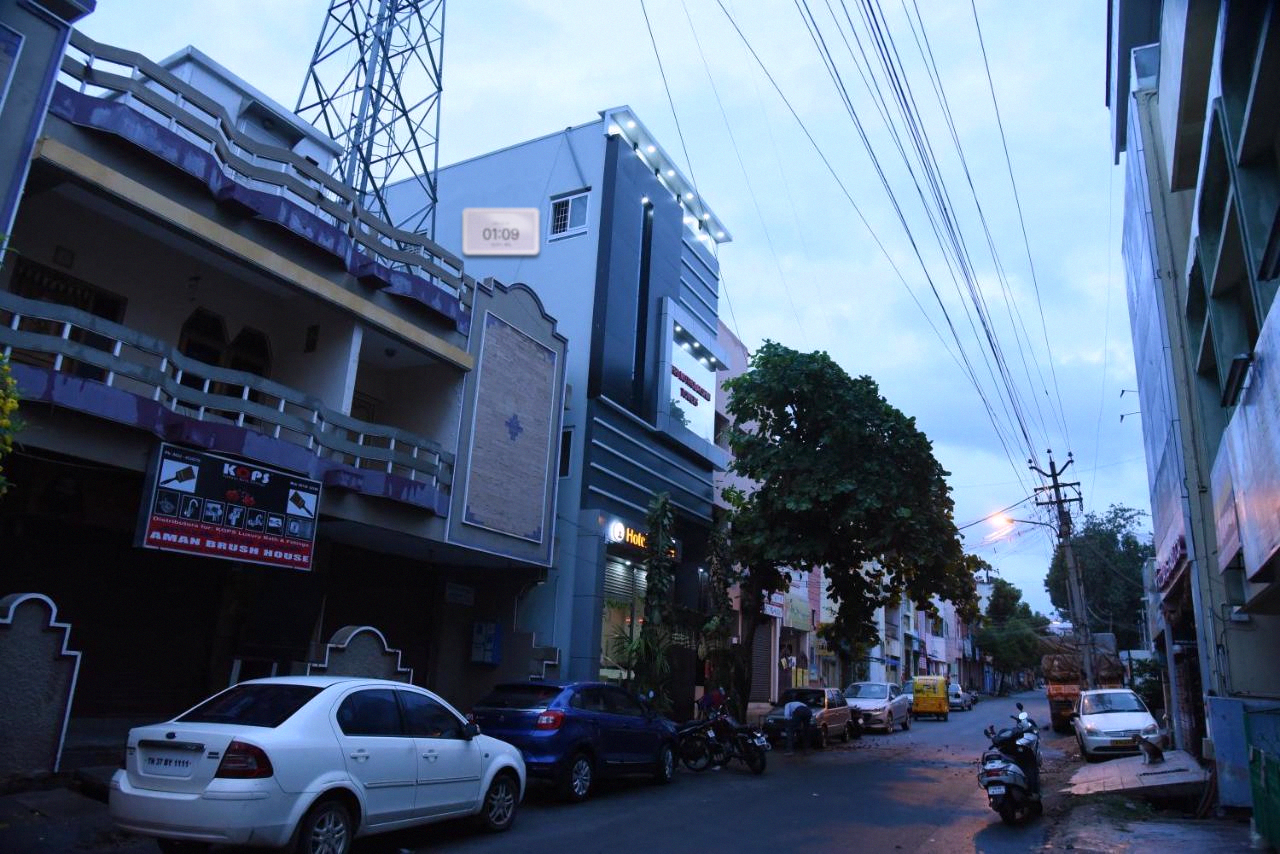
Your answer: **1:09**
